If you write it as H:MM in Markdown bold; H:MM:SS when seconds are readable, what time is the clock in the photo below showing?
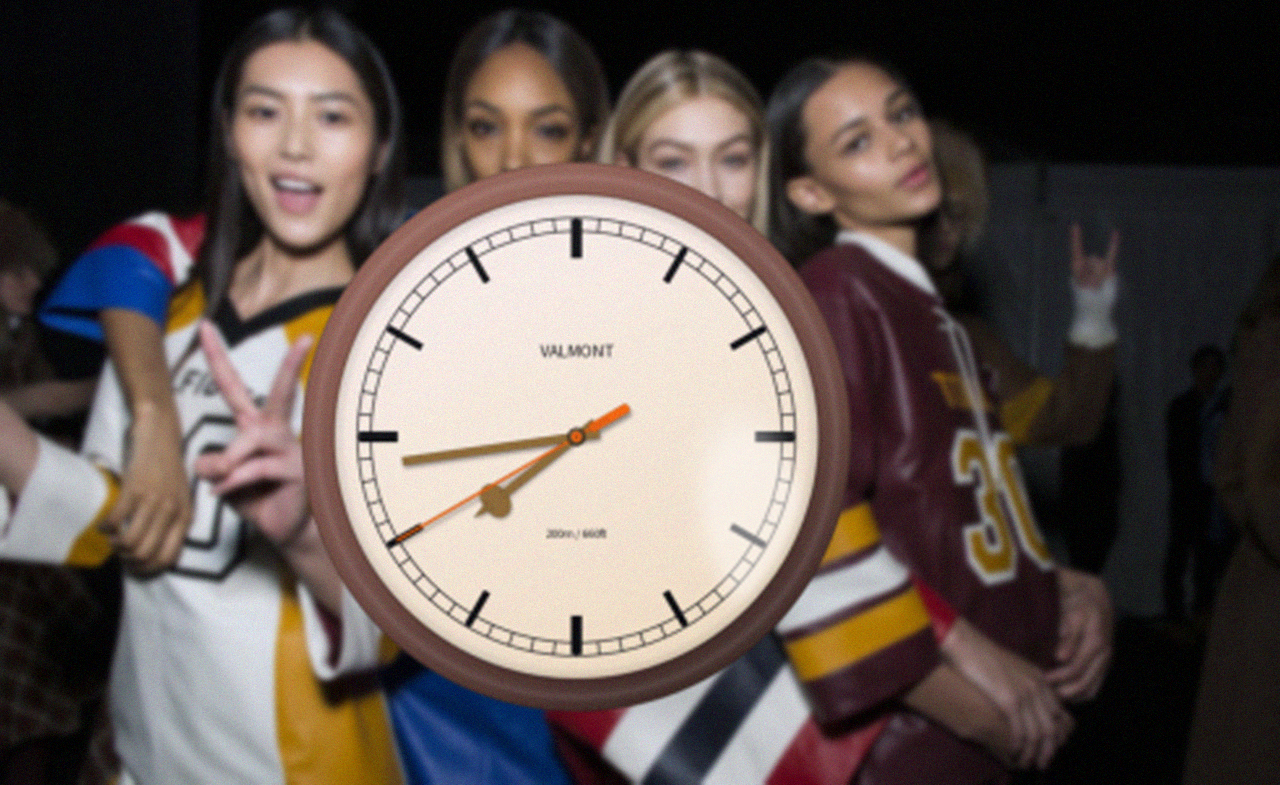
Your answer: **7:43:40**
